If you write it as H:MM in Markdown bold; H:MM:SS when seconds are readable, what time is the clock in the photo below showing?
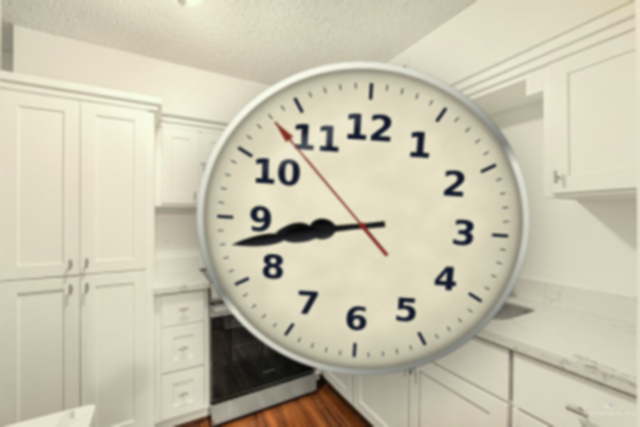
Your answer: **8:42:53**
